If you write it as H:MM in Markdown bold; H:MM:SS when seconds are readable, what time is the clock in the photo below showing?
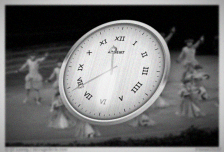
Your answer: **11:39**
